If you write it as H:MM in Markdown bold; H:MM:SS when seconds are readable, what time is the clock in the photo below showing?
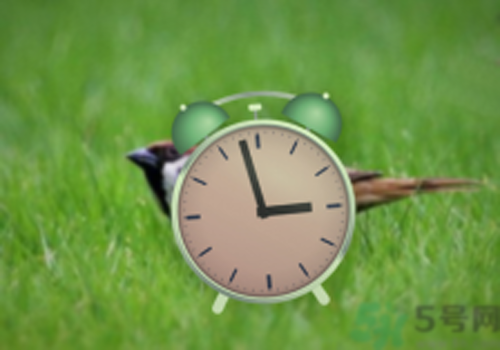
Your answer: **2:58**
